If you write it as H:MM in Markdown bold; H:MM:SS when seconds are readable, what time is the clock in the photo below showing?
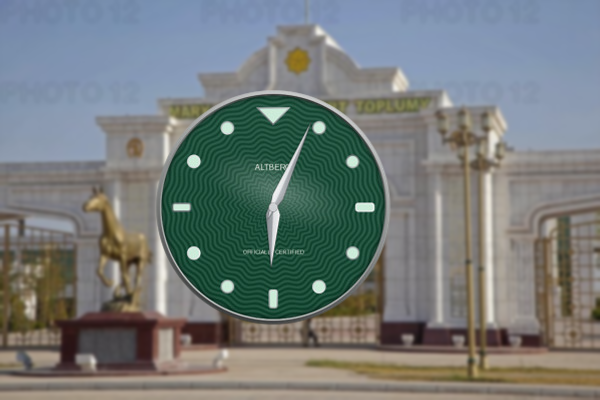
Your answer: **6:04**
